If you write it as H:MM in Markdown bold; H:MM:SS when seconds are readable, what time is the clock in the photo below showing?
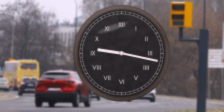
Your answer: **9:17**
